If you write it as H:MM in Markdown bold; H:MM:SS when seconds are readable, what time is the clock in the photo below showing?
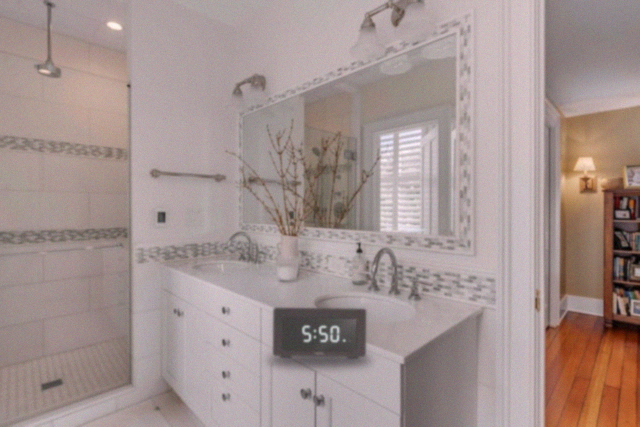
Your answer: **5:50**
